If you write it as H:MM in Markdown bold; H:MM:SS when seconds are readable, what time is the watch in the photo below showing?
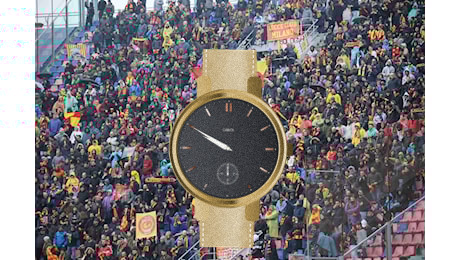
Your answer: **9:50**
